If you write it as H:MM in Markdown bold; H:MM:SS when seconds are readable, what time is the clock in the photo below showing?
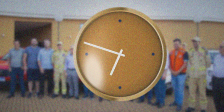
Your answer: **6:48**
